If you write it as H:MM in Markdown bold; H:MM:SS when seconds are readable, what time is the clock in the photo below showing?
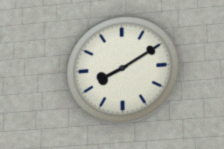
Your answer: **8:10**
